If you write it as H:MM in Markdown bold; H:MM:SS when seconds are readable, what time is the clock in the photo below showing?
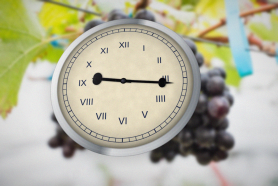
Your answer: **9:16**
